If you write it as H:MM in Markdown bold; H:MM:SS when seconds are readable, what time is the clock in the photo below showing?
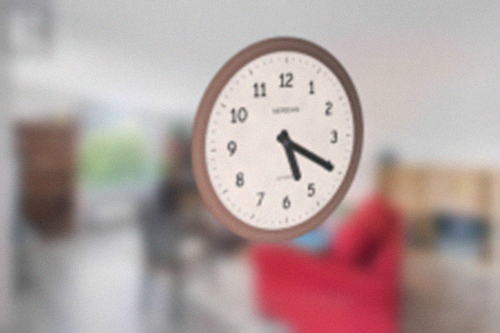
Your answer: **5:20**
